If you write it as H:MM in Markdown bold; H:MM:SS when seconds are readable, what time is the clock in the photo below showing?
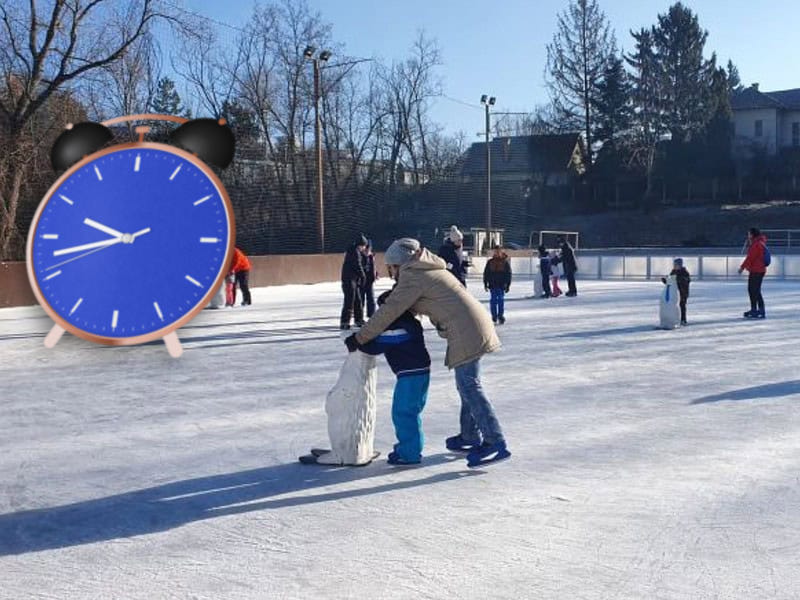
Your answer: **9:42:41**
